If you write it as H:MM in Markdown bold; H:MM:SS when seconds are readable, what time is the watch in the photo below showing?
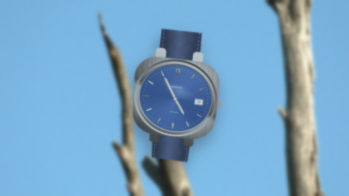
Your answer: **4:55**
